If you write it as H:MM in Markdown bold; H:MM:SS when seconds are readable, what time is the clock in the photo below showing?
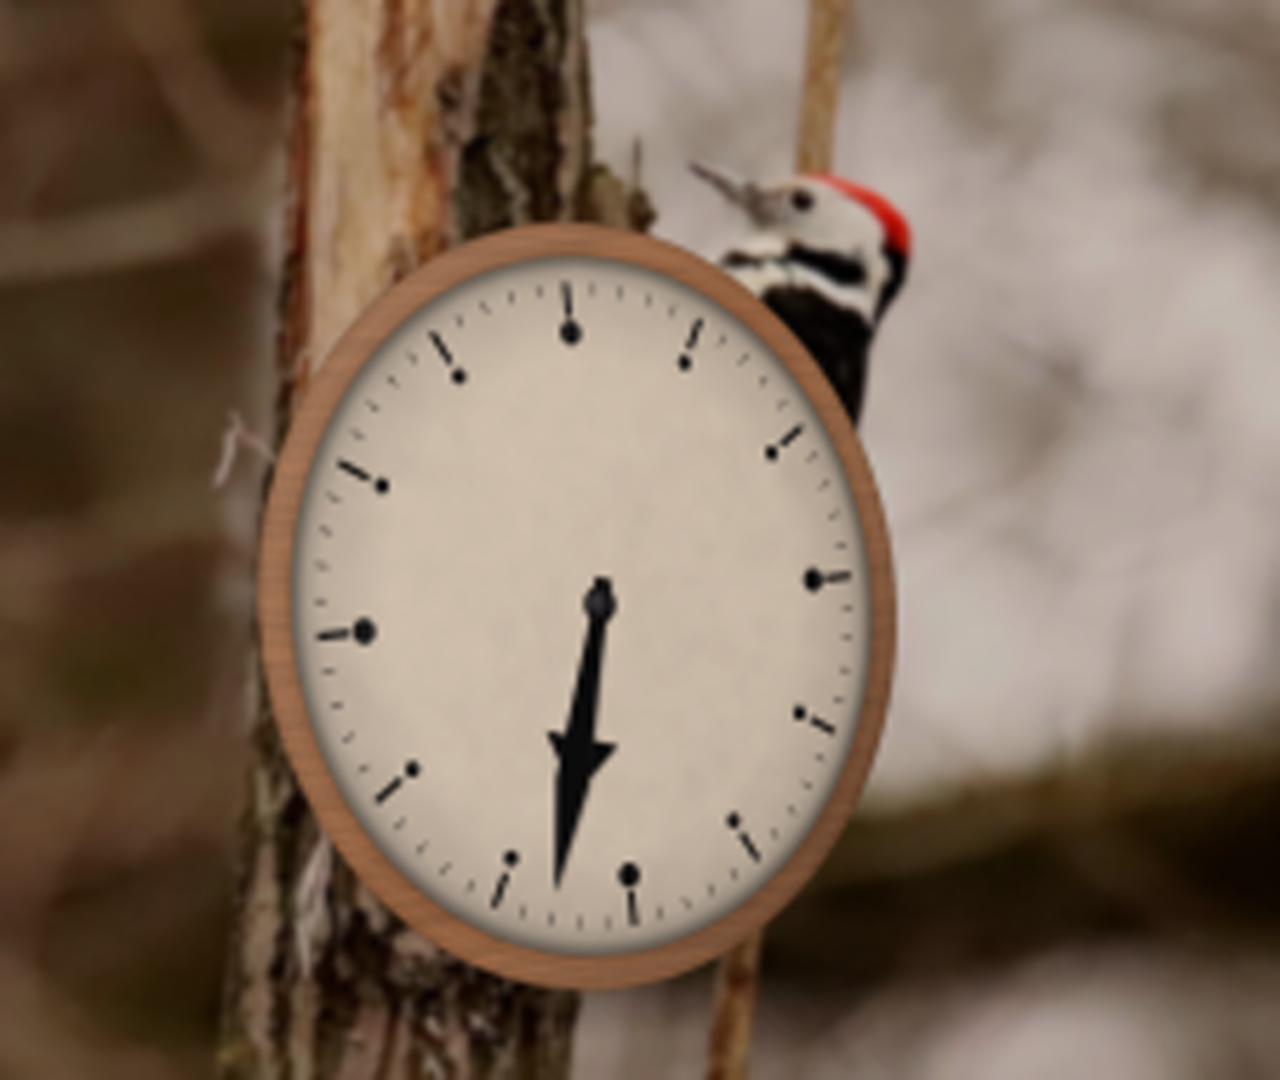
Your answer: **6:33**
